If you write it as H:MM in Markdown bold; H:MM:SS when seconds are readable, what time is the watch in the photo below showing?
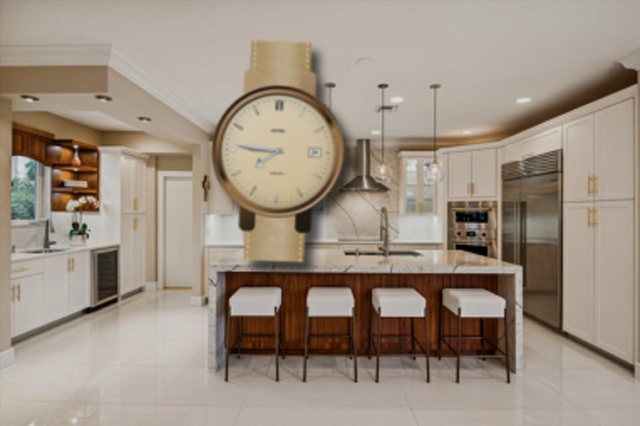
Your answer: **7:46**
